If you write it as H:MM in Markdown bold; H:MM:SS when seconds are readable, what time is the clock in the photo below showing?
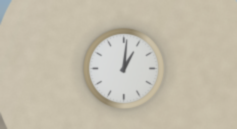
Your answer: **1:01**
